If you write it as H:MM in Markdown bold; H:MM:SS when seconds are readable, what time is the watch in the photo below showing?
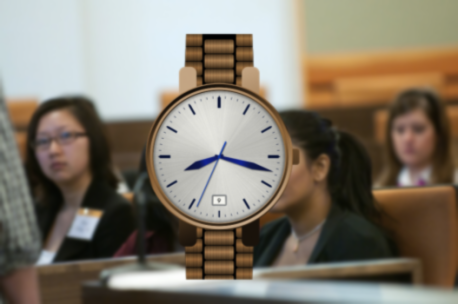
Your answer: **8:17:34**
